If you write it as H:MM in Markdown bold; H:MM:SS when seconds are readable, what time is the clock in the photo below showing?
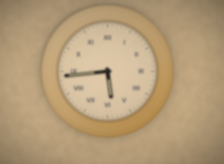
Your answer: **5:44**
